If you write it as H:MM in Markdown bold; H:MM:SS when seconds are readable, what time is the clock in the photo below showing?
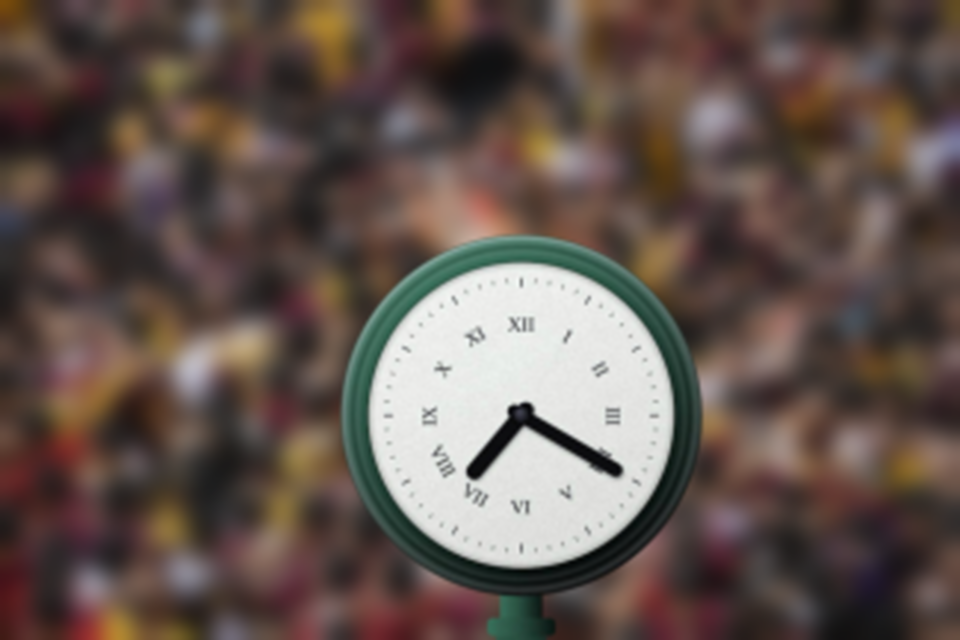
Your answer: **7:20**
